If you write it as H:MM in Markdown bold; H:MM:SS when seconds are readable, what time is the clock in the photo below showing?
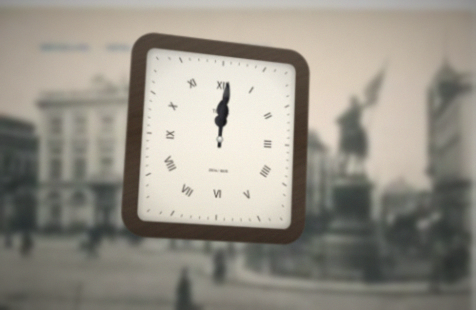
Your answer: **12:01**
